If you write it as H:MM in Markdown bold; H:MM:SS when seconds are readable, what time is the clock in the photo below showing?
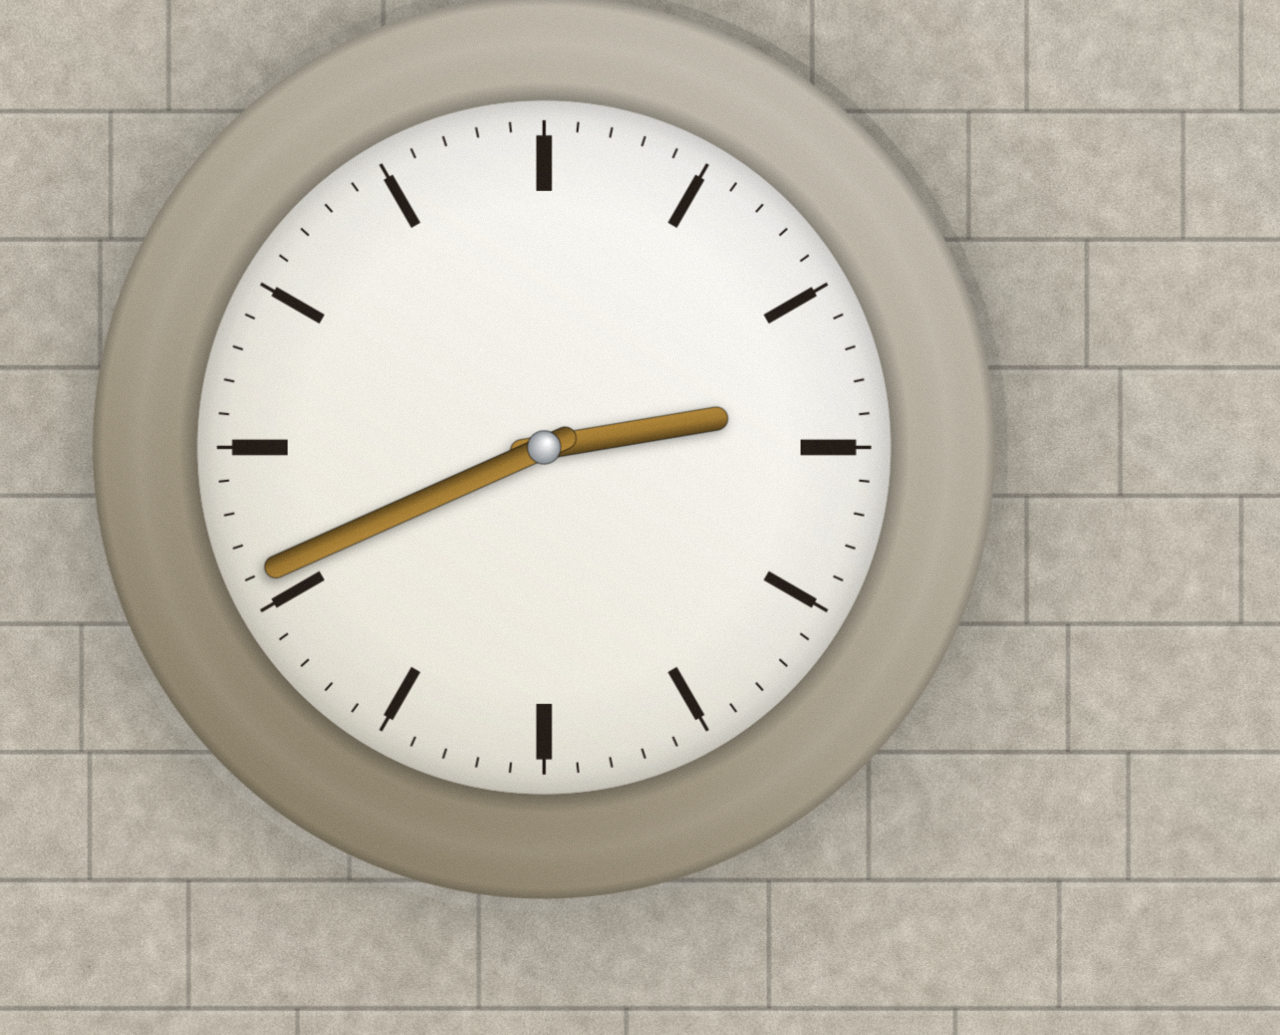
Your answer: **2:41**
